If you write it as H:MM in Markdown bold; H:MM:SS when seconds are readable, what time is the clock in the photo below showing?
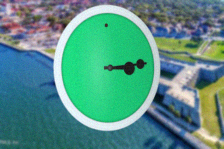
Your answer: **3:15**
